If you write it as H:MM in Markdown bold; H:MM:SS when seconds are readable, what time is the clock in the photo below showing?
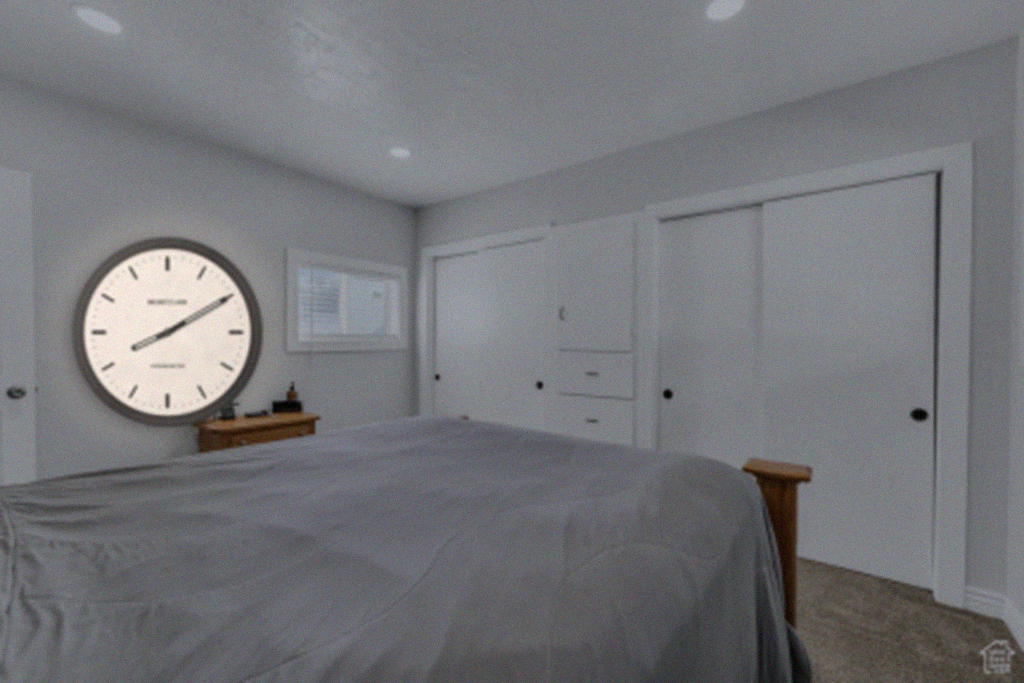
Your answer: **8:10**
